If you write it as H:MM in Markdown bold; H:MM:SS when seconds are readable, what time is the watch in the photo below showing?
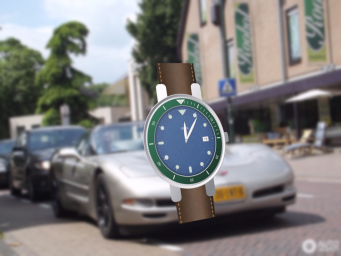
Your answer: **12:06**
